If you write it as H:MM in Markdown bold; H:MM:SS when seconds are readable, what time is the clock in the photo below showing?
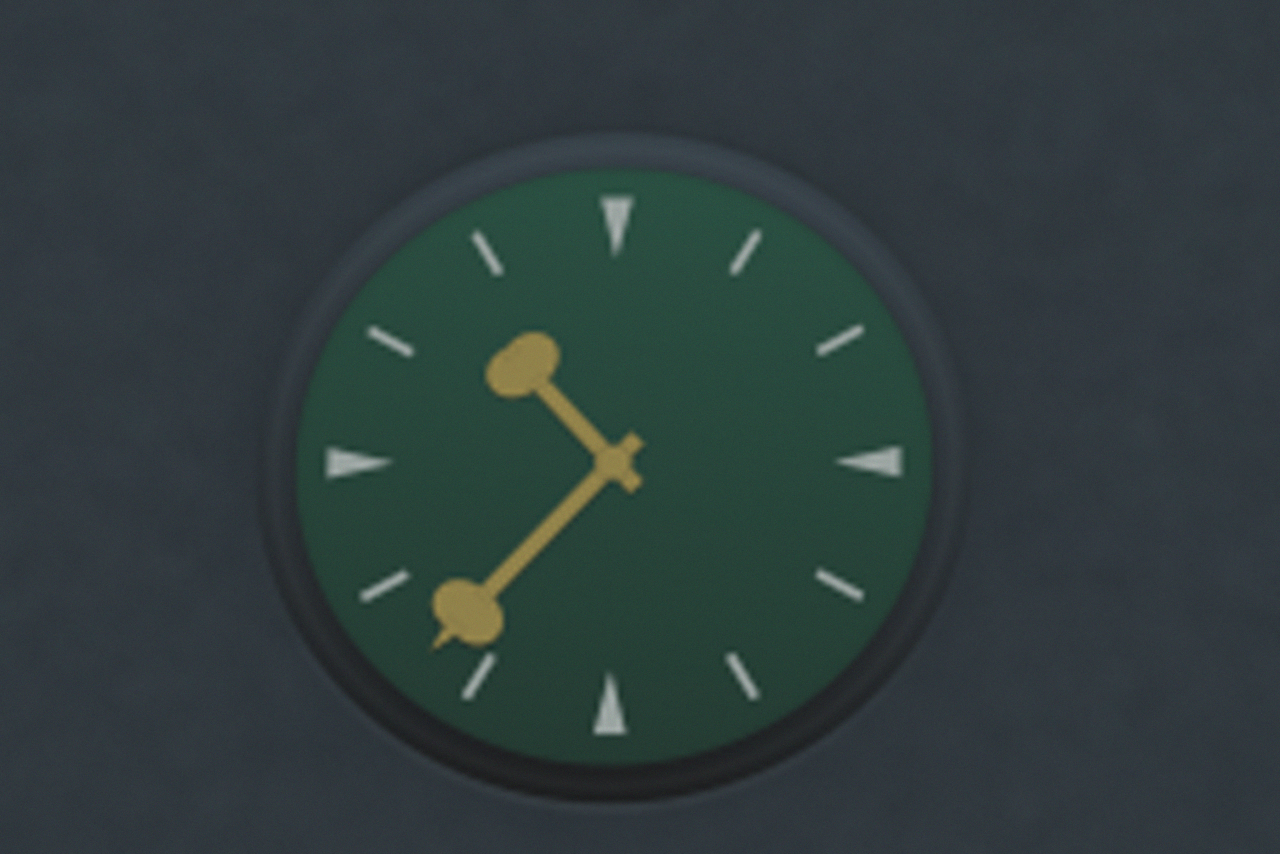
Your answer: **10:37**
